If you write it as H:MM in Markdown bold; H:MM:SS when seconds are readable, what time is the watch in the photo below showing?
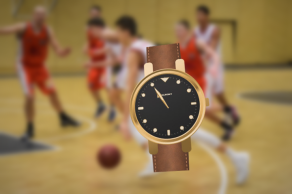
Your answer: **10:55**
